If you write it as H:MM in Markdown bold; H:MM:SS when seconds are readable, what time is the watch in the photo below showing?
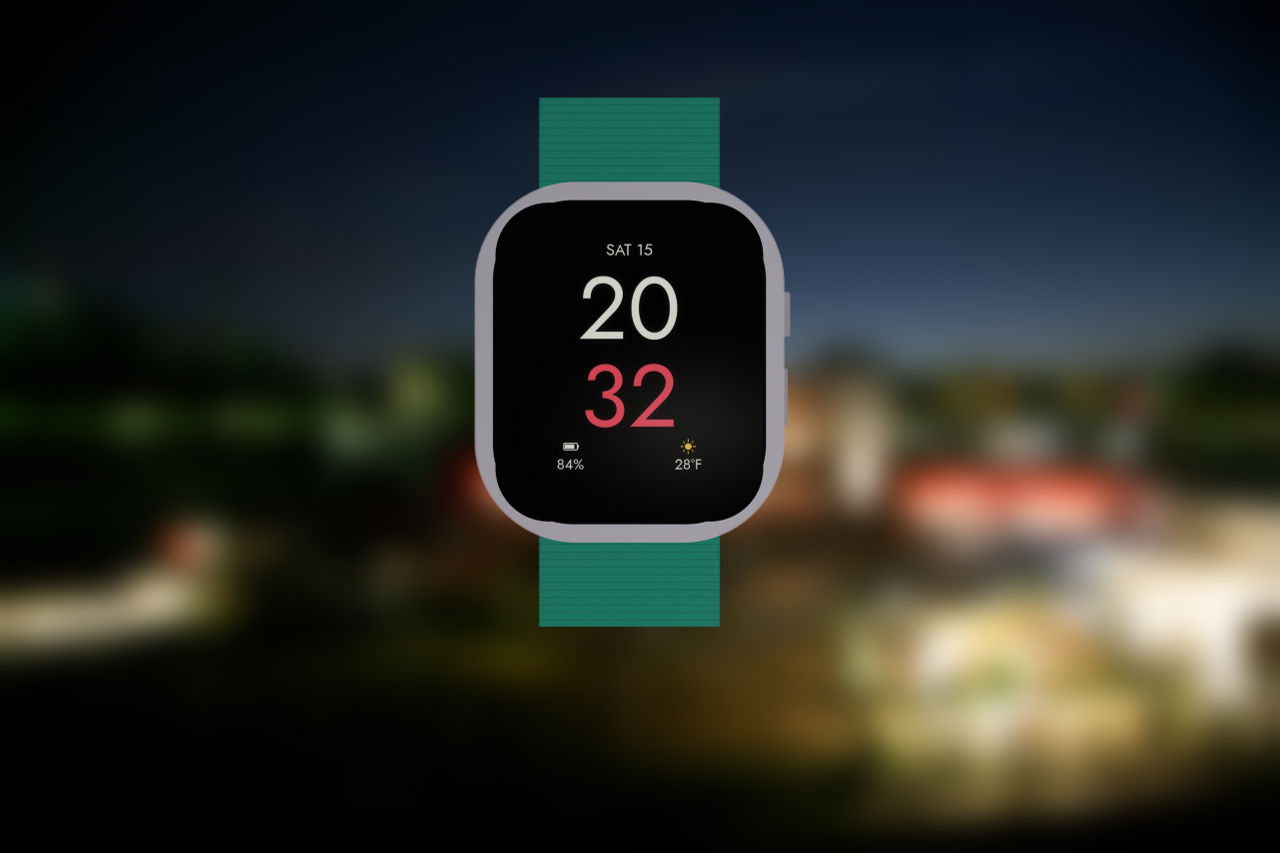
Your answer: **20:32**
